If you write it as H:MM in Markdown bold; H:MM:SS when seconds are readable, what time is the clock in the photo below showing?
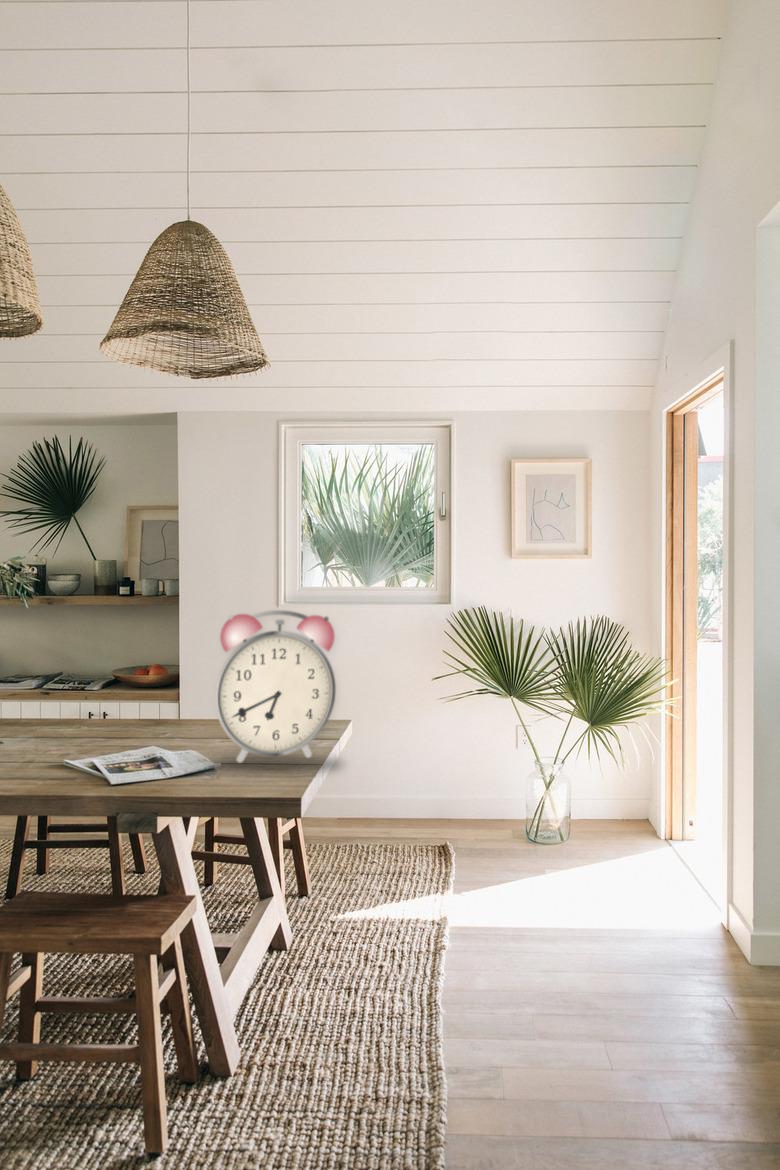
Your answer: **6:41**
